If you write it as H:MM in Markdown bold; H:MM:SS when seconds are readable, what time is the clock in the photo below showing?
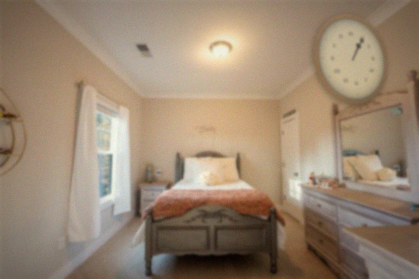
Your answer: **1:06**
